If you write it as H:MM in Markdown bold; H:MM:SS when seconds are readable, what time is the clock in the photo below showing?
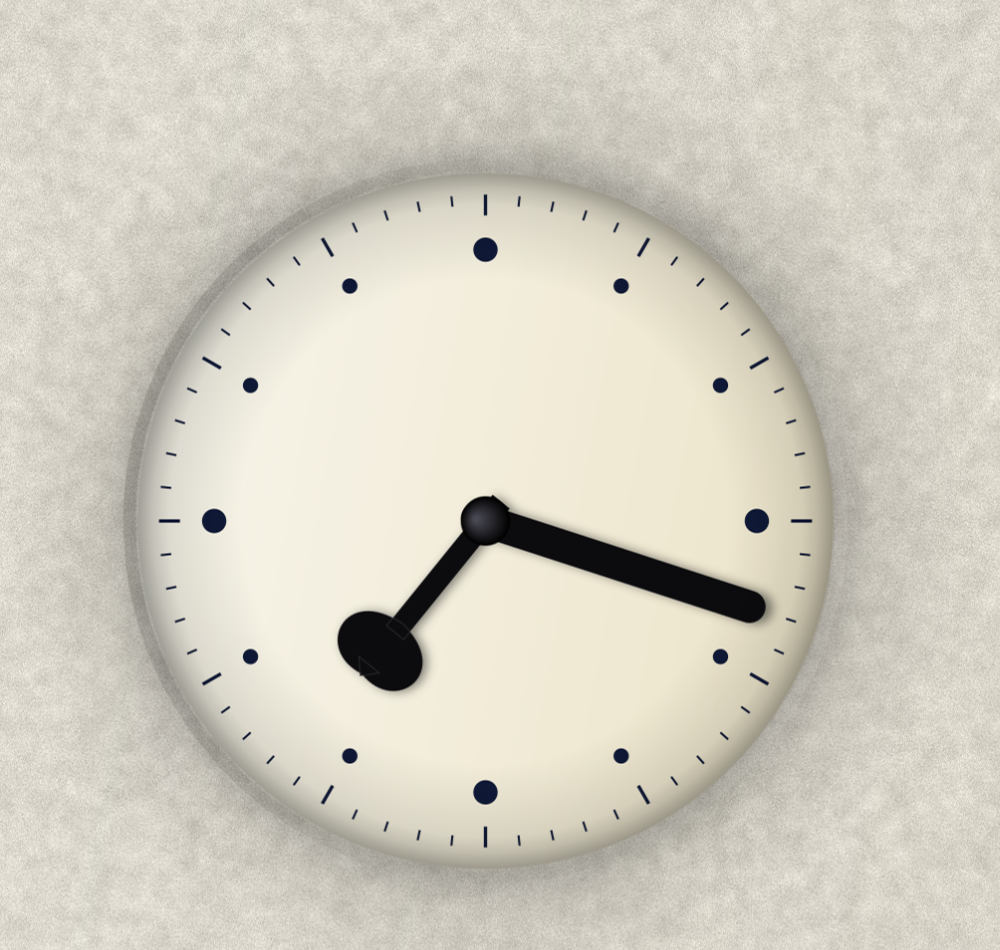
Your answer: **7:18**
